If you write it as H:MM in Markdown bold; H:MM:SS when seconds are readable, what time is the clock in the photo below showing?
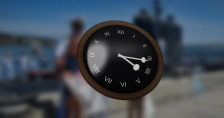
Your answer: **4:16**
